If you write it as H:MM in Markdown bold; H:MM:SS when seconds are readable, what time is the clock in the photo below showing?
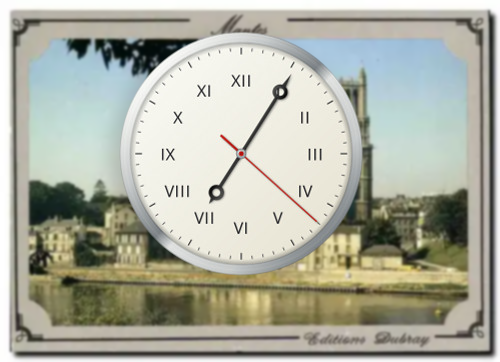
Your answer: **7:05:22**
